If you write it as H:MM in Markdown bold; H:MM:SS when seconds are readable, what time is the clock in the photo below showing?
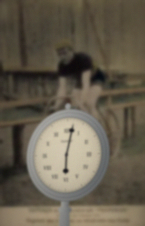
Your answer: **6:02**
